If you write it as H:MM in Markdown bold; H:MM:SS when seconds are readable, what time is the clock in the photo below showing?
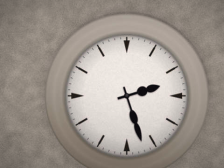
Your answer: **2:27**
